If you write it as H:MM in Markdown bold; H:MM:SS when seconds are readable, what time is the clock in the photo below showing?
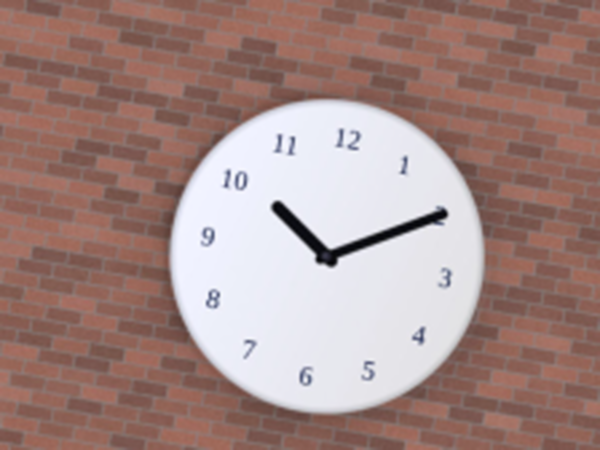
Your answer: **10:10**
